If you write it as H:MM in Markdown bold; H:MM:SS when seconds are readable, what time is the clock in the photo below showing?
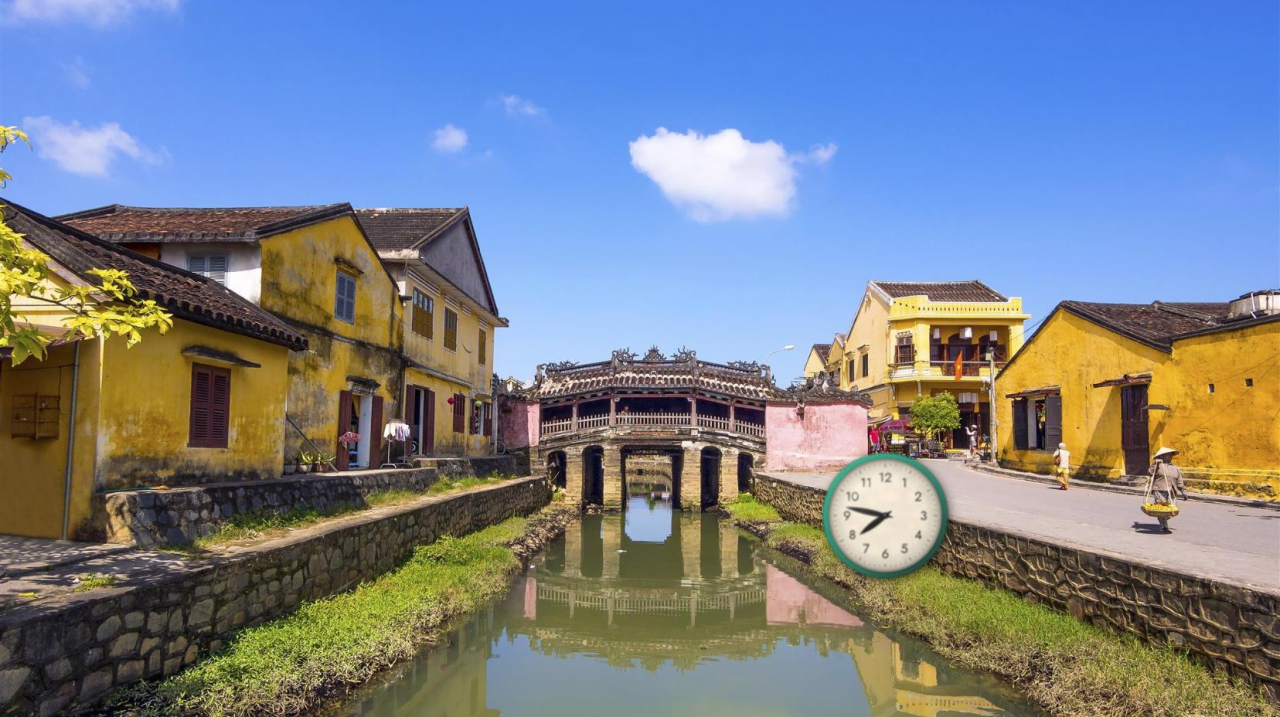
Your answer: **7:47**
